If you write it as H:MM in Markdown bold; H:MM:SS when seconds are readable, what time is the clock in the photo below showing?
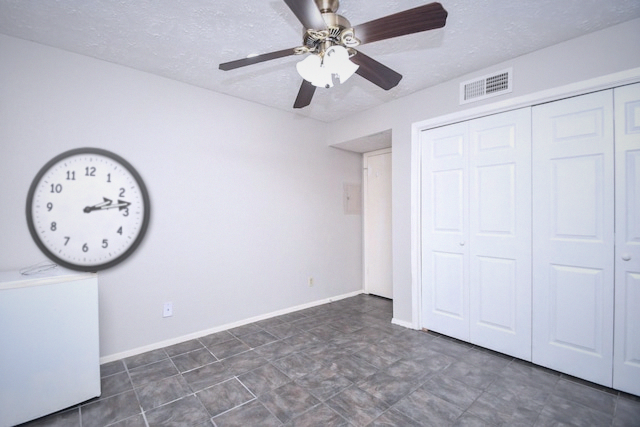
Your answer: **2:13**
